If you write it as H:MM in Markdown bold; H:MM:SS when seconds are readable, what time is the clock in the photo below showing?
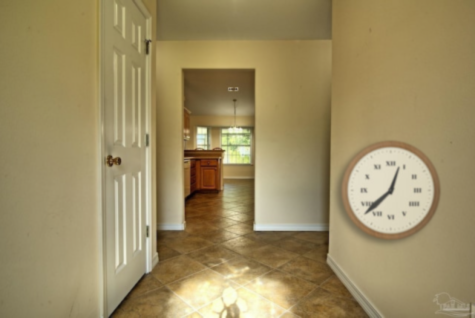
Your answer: **12:38**
